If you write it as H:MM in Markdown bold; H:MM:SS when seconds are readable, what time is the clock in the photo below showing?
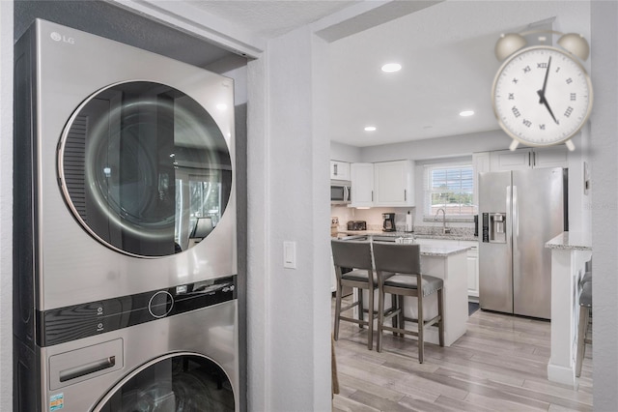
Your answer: **5:02**
